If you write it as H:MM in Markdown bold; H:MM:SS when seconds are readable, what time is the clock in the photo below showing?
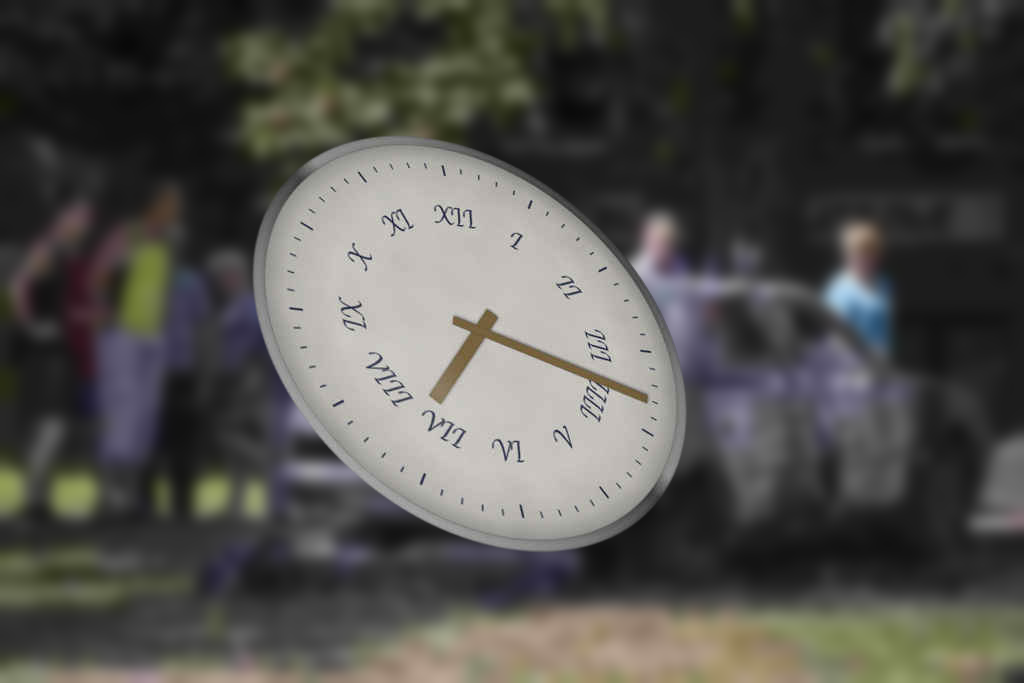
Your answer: **7:18**
